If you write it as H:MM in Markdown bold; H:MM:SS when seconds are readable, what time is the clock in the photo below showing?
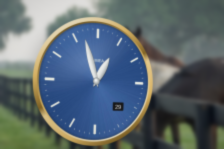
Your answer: **12:57**
